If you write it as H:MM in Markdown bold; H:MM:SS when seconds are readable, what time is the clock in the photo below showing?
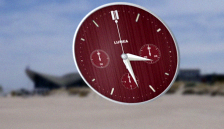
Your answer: **3:28**
